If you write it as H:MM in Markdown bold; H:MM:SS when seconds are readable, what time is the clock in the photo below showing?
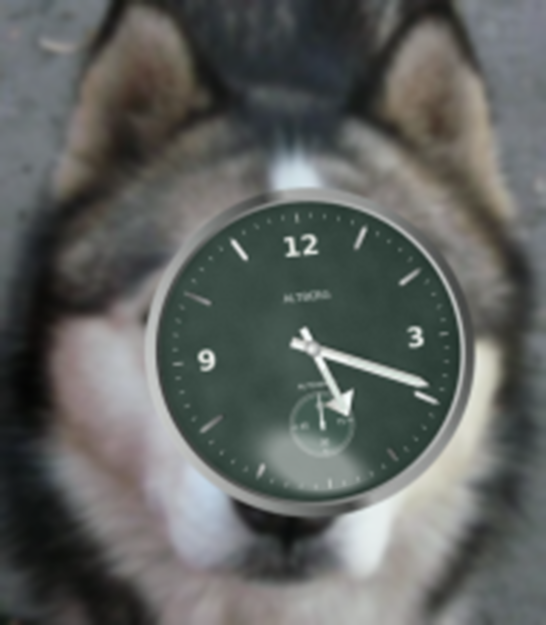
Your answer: **5:19**
